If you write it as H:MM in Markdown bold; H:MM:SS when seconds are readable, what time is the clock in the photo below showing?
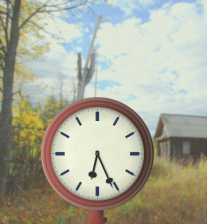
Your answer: **6:26**
